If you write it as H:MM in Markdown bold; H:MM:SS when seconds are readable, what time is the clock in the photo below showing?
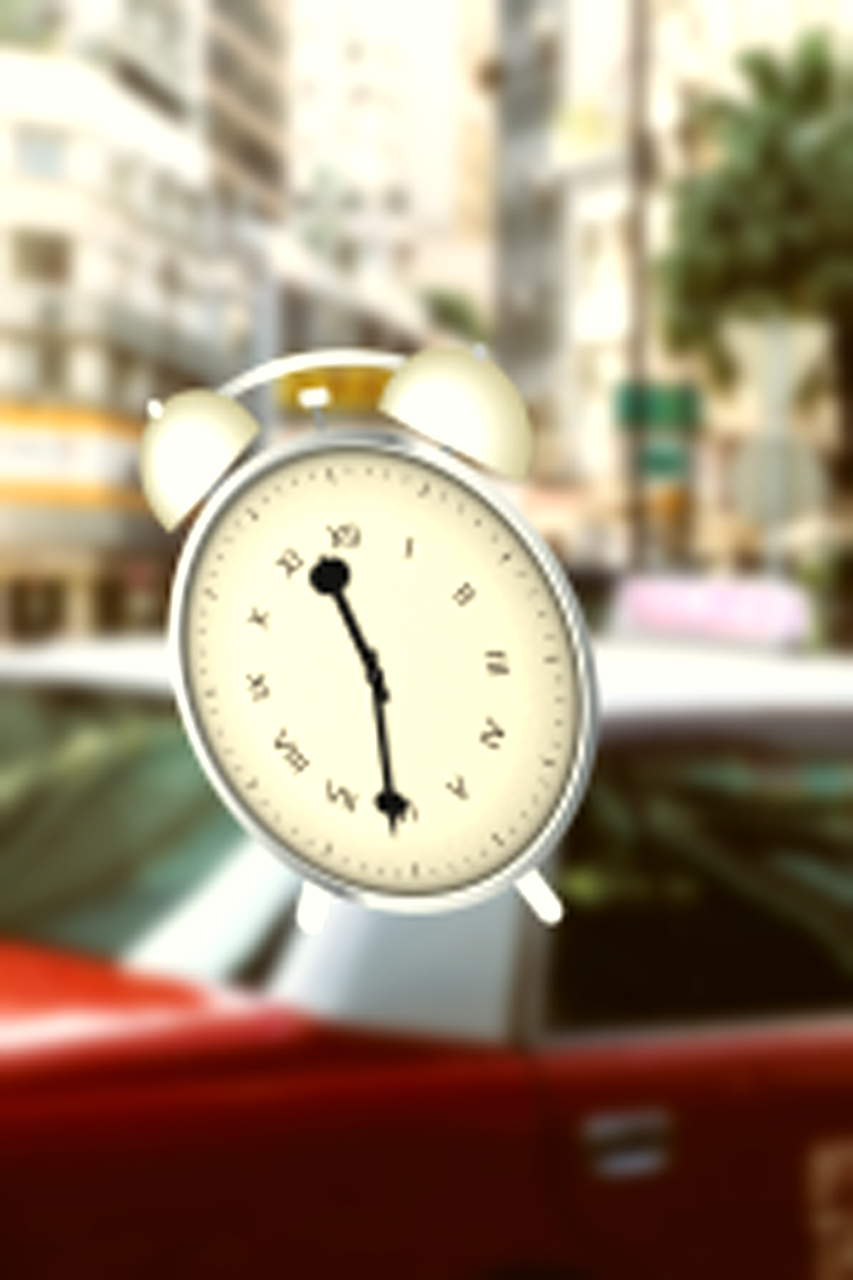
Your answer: **11:31**
